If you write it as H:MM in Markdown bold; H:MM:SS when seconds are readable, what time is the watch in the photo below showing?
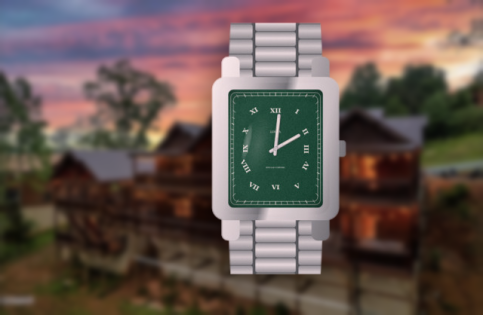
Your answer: **2:01**
